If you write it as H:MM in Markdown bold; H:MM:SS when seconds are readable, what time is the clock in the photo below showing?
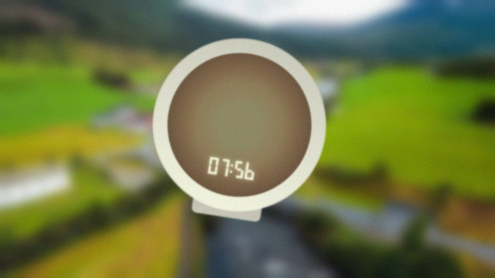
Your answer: **7:56**
